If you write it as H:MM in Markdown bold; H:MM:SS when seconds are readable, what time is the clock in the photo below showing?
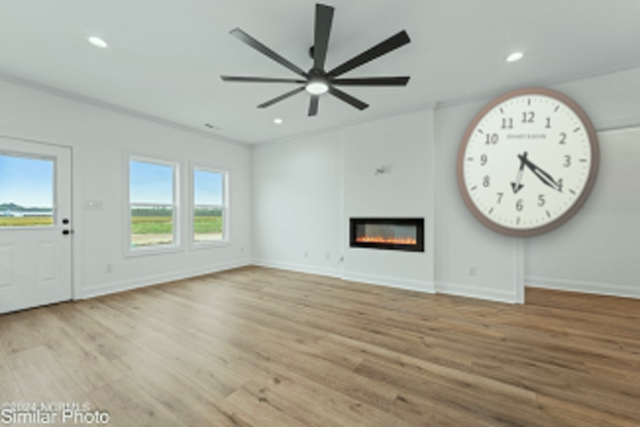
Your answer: **6:21**
